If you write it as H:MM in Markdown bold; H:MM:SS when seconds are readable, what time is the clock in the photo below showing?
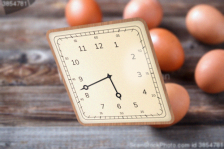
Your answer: **5:42**
